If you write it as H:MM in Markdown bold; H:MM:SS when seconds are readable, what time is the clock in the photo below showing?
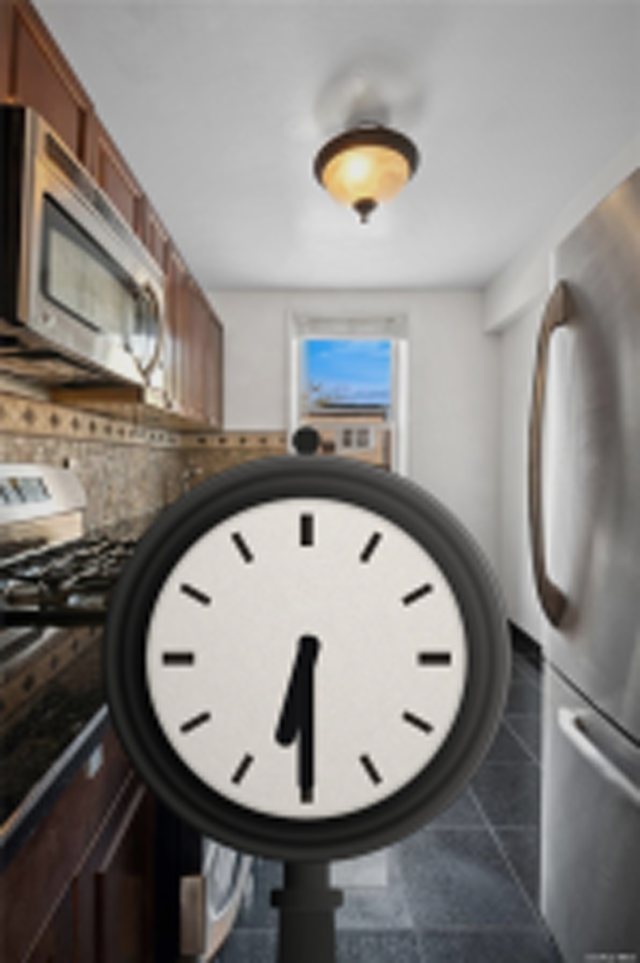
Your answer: **6:30**
